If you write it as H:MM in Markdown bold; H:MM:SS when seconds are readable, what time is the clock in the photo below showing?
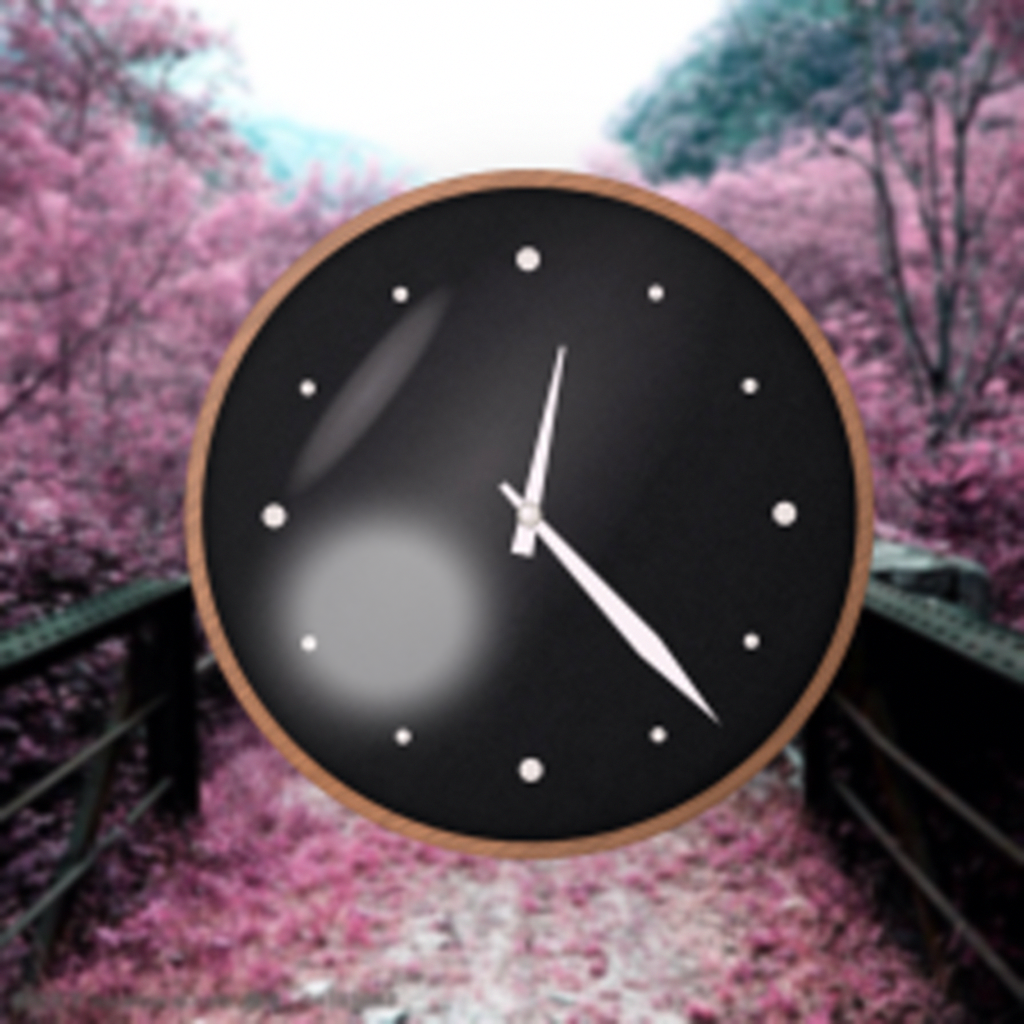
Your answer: **12:23**
